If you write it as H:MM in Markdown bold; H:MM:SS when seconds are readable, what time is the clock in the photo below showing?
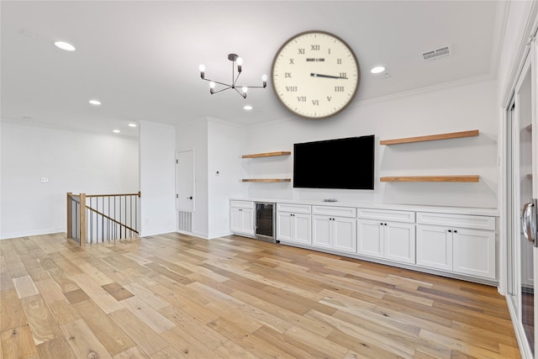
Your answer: **3:16**
